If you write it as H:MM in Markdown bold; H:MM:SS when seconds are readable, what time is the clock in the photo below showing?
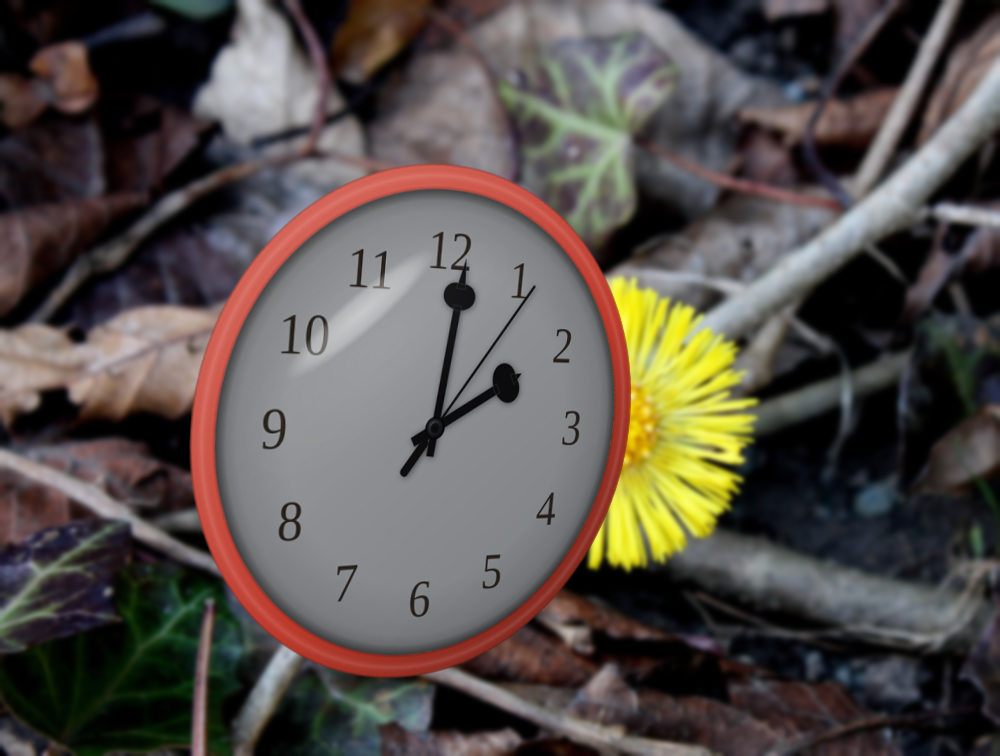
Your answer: **2:01:06**
